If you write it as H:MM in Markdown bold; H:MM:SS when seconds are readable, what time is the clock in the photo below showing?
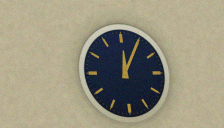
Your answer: **12:05**
